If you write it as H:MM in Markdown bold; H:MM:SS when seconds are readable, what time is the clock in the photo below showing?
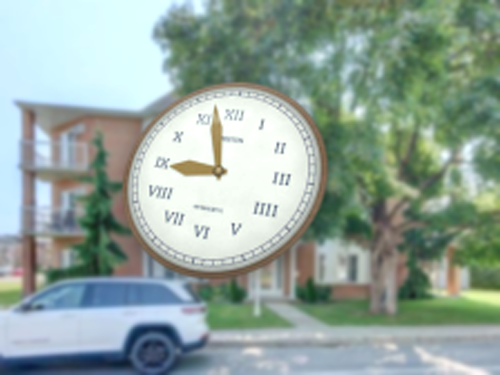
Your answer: **8:57**
